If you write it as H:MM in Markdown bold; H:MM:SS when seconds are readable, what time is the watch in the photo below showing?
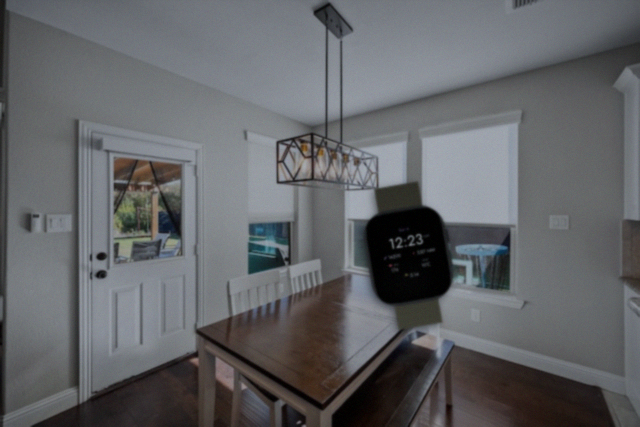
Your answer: **12:23**
